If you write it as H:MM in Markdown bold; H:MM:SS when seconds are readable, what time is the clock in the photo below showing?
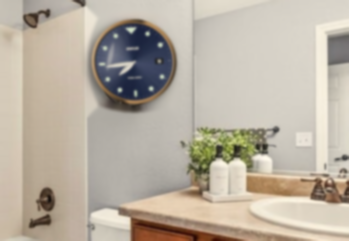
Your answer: **7:44**
